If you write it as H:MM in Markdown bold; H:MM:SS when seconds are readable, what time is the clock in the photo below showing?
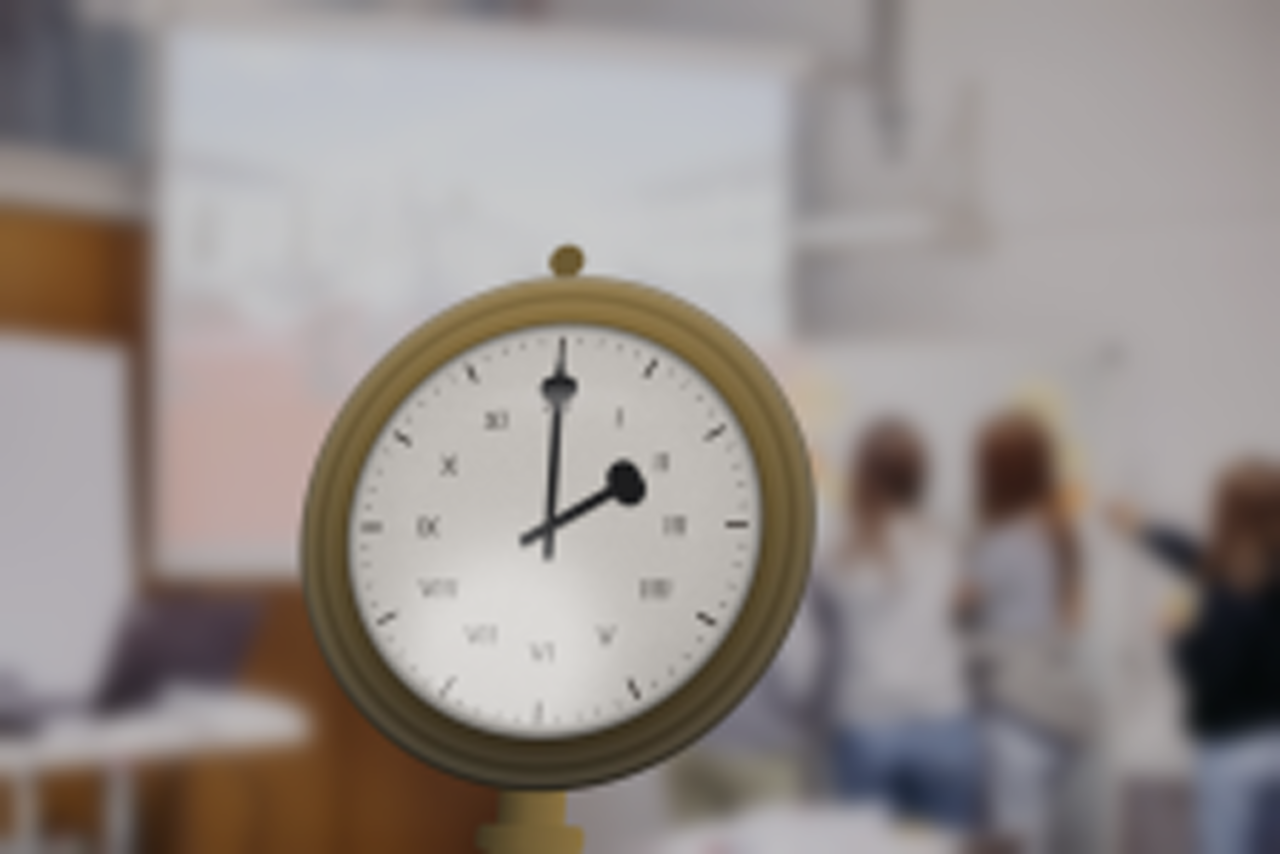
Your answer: **2:00**
